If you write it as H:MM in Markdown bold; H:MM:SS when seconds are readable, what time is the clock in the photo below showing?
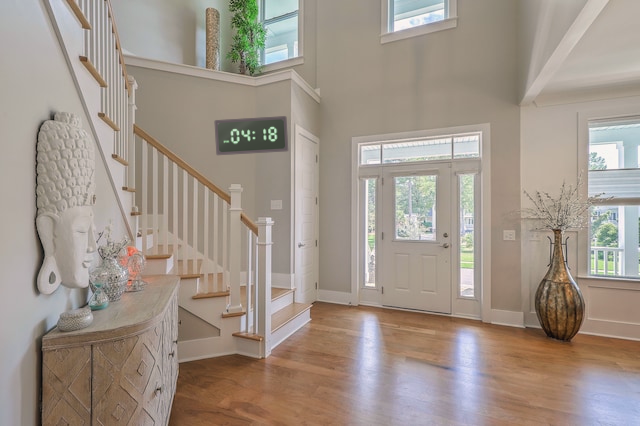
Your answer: **4:18**
